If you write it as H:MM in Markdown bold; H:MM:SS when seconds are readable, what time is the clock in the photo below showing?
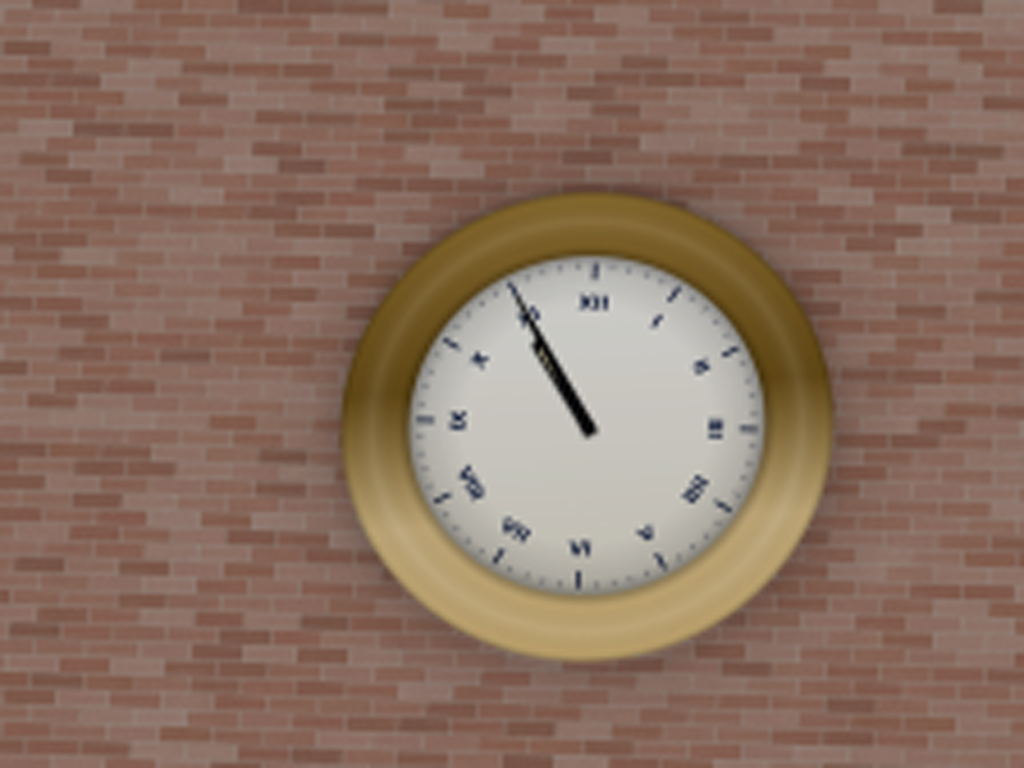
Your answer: **10:55**
